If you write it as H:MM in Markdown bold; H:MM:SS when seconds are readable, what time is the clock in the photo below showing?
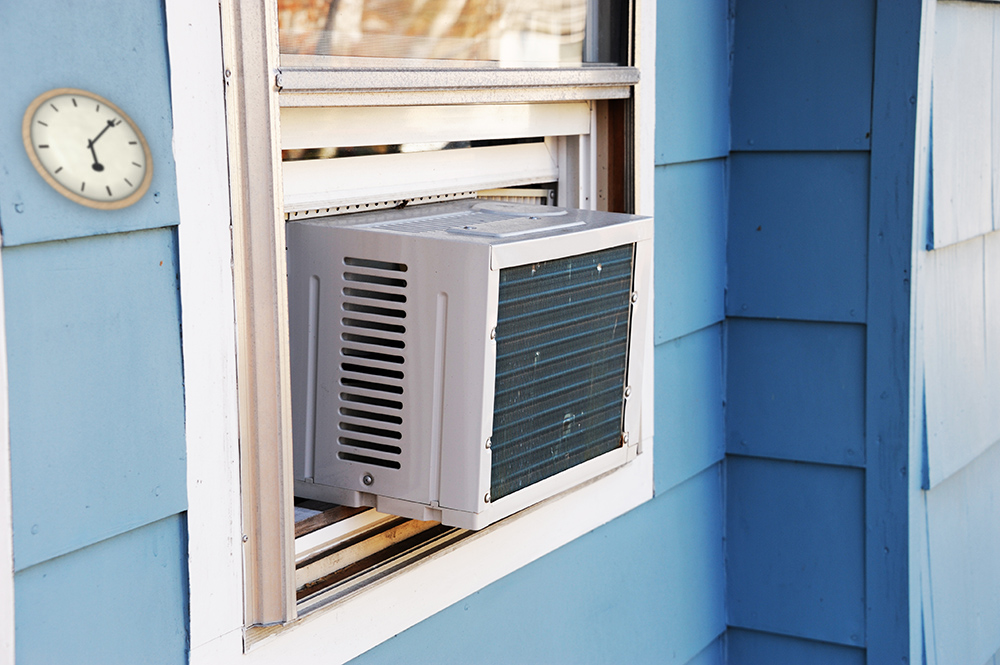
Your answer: **6:09**
